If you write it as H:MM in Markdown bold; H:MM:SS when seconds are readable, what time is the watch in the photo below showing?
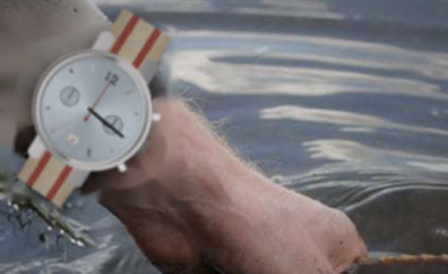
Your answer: **3:16**
